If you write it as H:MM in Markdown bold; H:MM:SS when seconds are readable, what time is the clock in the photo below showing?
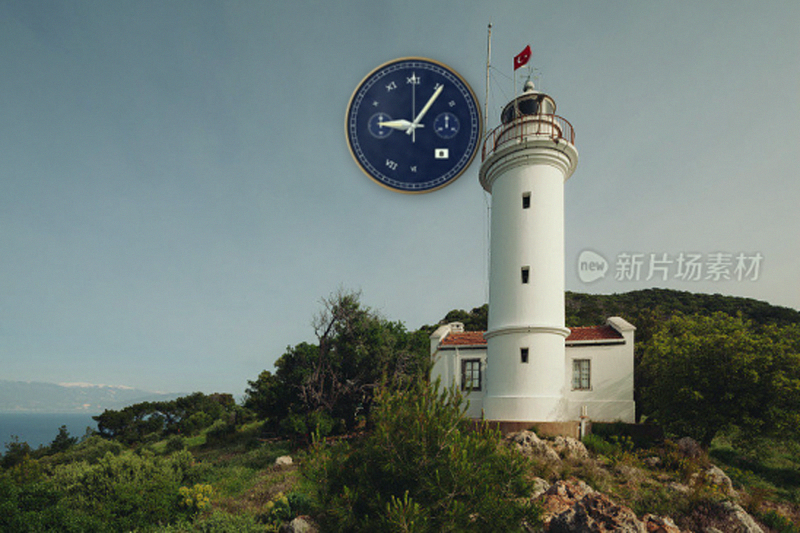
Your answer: **9:06**
